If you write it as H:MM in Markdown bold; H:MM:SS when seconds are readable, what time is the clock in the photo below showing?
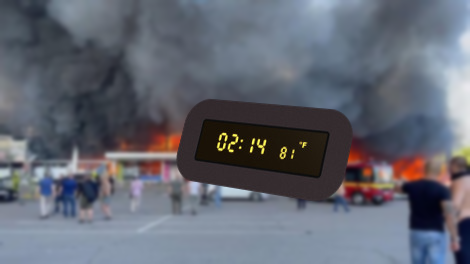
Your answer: **2:14**
